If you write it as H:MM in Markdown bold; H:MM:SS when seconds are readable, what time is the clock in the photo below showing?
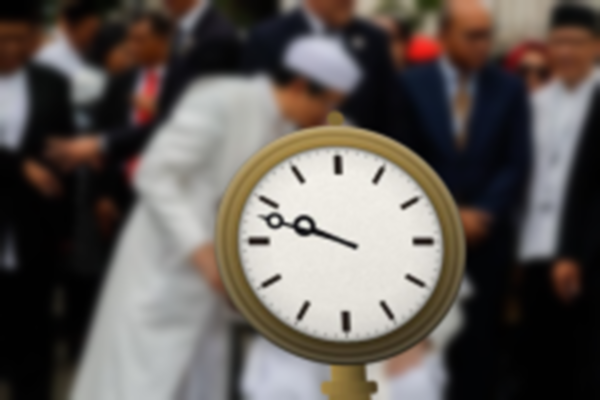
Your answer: **9:48**
